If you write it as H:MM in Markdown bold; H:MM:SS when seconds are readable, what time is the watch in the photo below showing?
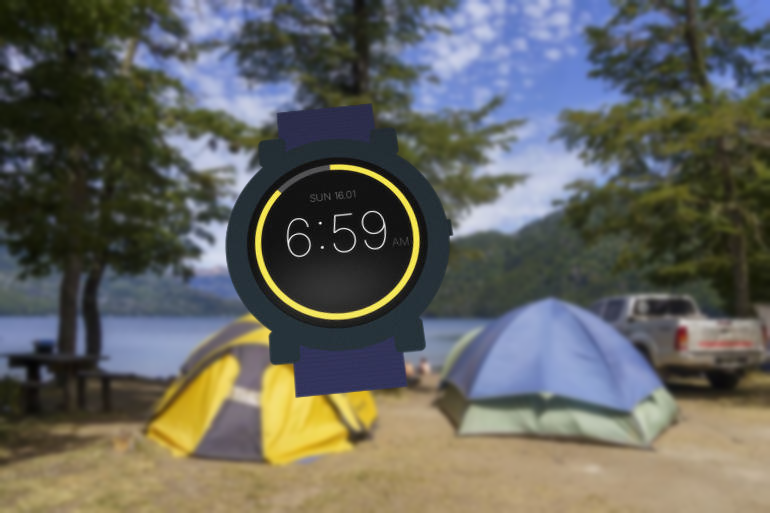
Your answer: **6:59**
